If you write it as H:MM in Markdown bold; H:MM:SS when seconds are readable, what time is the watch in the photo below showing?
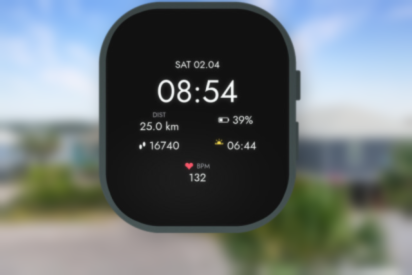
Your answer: **8:54**
